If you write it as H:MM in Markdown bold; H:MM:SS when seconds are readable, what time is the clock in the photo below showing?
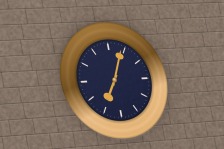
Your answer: **7:04**
